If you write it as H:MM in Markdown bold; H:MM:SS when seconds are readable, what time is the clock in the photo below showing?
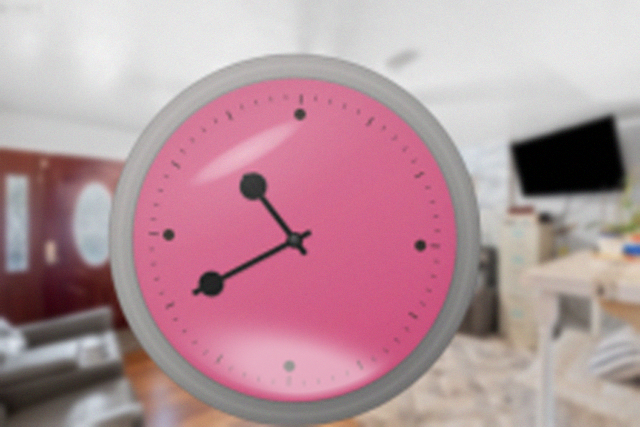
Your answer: **10:40**
